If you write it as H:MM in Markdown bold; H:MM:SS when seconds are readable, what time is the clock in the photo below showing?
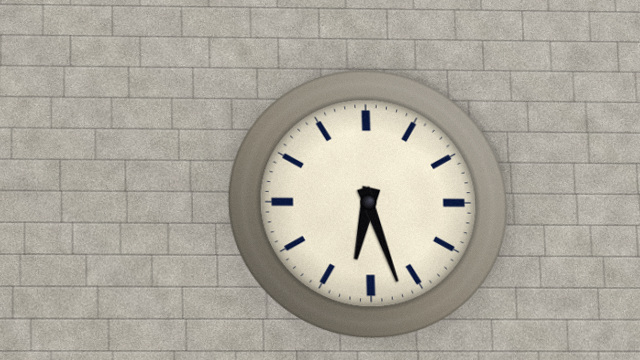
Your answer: **6:27**
